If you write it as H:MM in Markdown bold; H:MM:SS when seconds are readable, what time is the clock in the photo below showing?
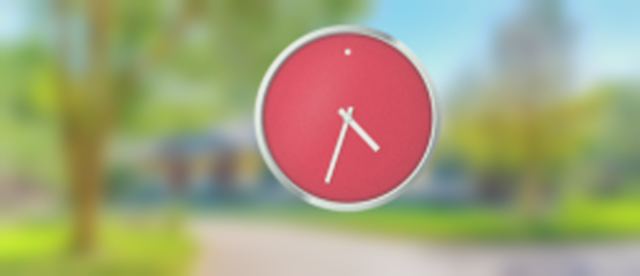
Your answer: **4:33**
